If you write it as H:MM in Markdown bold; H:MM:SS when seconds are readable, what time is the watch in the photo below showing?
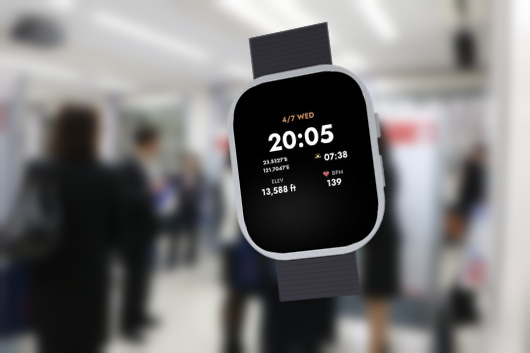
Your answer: **20:05**
